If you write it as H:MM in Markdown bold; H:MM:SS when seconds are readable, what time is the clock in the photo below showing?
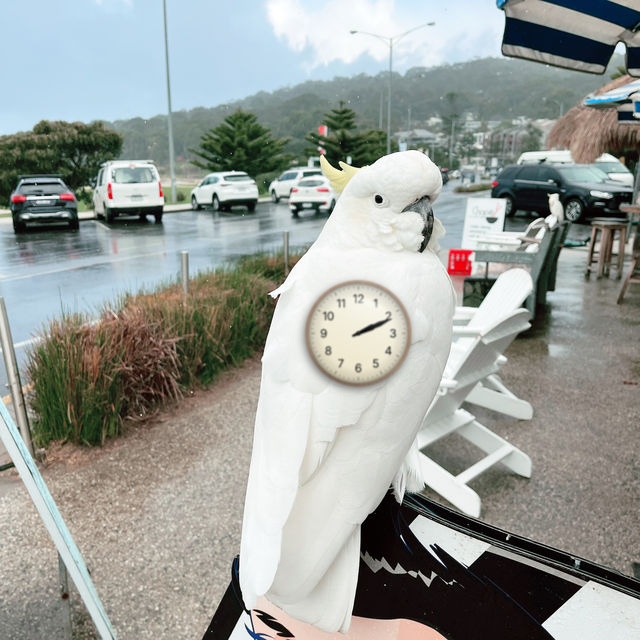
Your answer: **2:11**
